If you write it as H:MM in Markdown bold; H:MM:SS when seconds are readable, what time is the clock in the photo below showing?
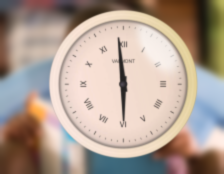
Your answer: **5:59**
